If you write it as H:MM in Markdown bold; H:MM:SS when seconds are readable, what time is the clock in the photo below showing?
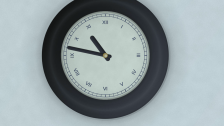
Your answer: **10:47**
